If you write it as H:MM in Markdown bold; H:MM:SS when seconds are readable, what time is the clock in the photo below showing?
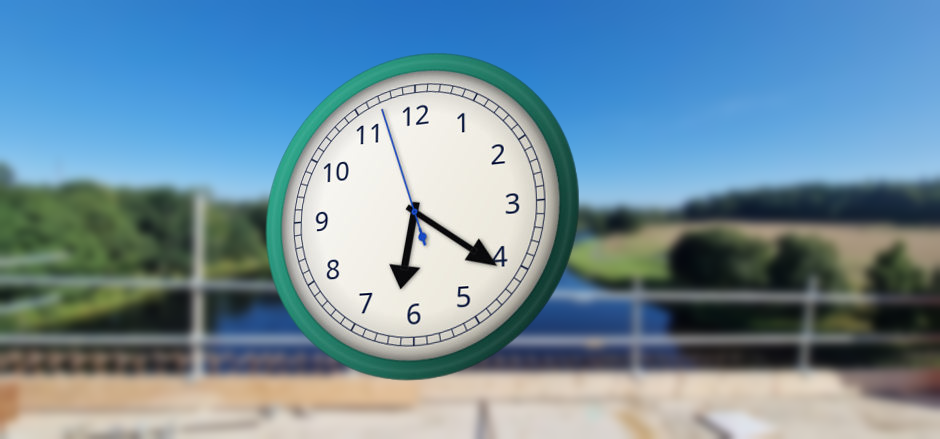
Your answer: **6:20:57**
